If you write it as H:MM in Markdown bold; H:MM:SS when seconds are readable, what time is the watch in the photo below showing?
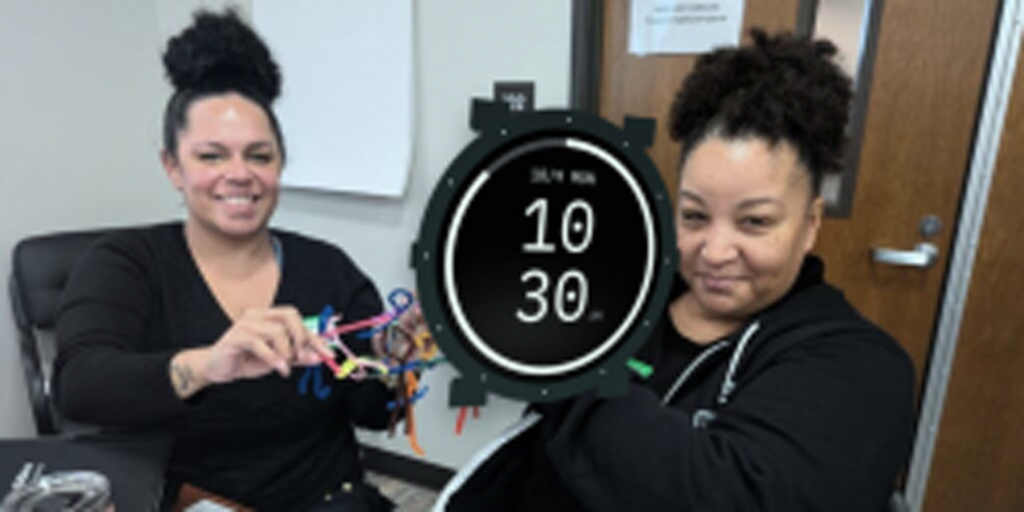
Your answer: **10:30**
